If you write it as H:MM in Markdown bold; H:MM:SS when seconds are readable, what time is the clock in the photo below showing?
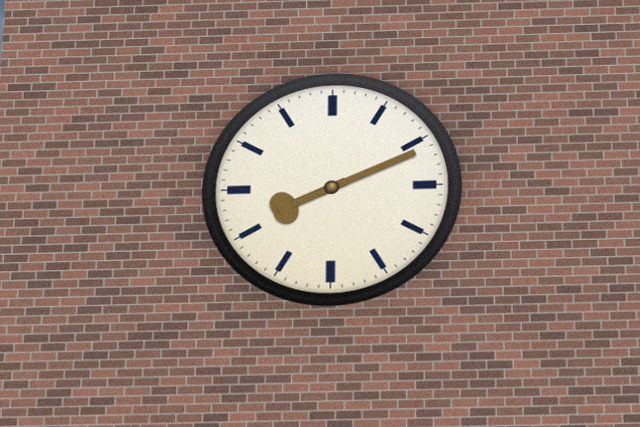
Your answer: **8:11**
